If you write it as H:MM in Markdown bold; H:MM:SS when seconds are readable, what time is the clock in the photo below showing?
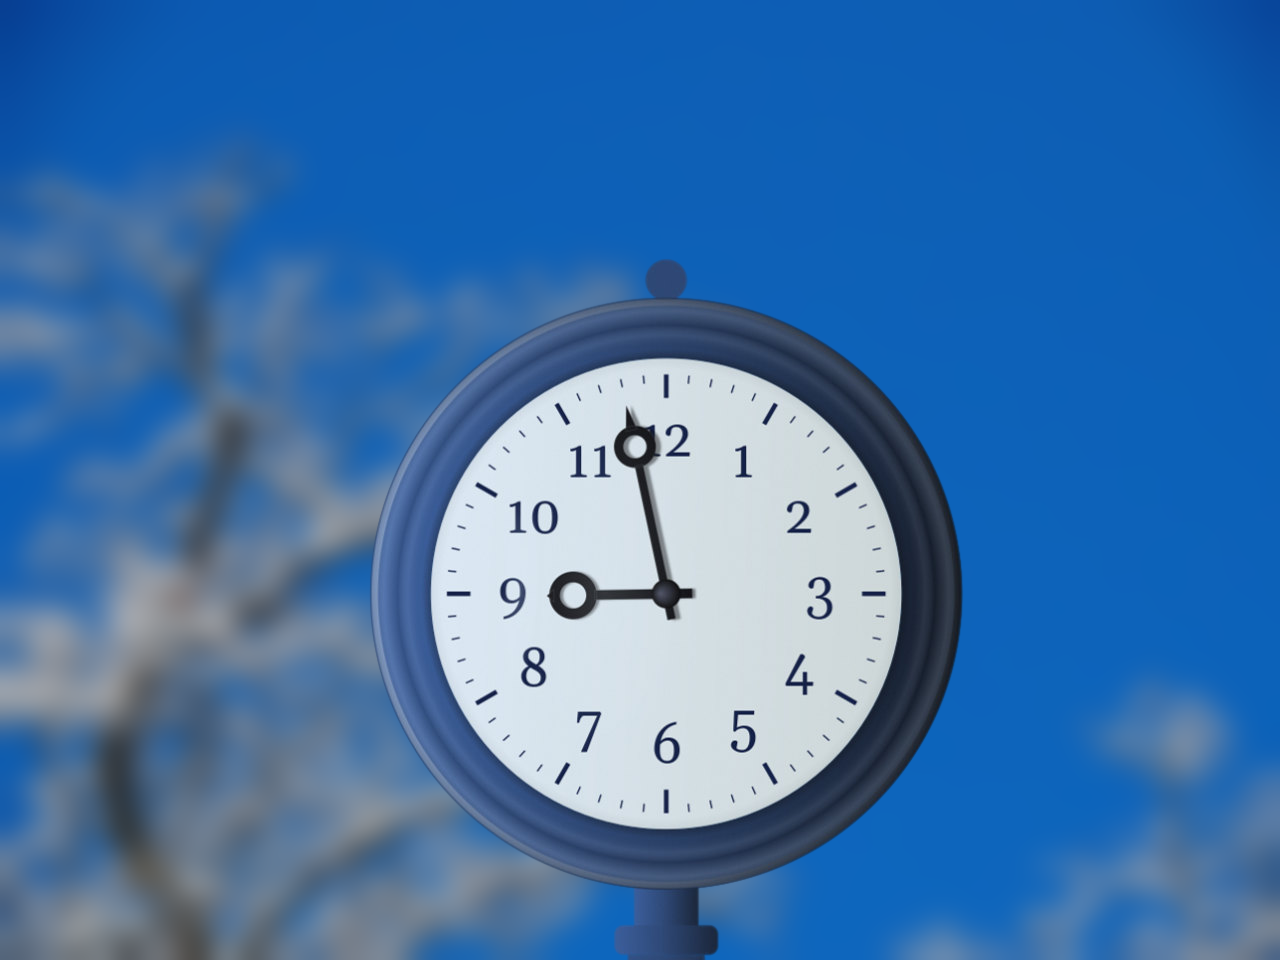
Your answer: **8:58**
